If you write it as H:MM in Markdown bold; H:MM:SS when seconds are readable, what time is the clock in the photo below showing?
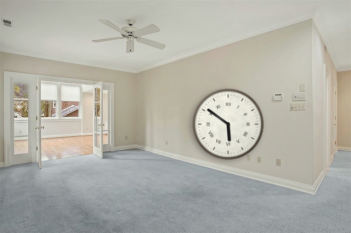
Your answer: **5:51**
